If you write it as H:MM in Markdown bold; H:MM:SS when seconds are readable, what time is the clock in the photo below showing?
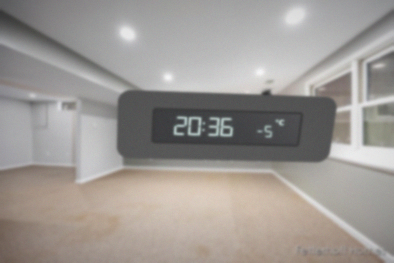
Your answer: **20:36**
